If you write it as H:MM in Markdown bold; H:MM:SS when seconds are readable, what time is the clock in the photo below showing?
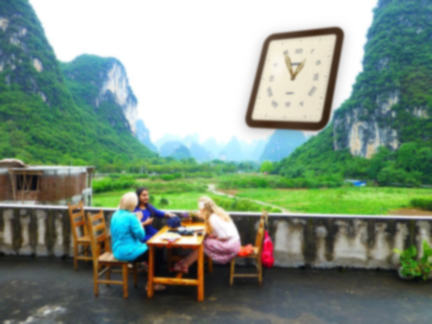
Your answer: **12:55**
